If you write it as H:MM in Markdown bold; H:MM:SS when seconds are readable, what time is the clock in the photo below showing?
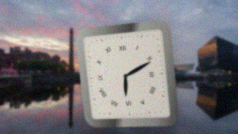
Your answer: **6:11**
